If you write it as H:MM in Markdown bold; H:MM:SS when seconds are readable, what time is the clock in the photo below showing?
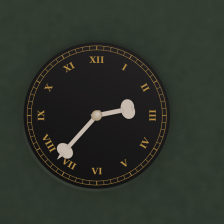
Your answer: **2:37**
